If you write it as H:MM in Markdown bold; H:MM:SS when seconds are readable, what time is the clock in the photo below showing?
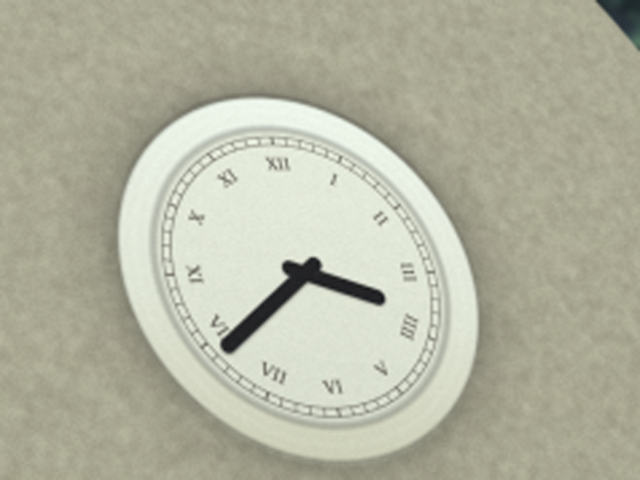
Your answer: **3:39**
